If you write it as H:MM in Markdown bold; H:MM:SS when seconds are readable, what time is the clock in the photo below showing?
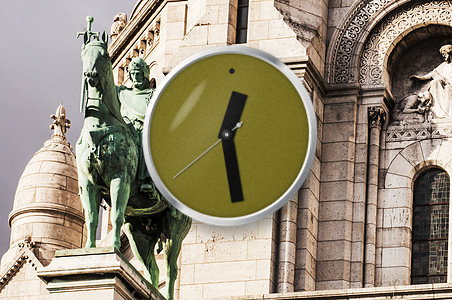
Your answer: **12:27:38**
